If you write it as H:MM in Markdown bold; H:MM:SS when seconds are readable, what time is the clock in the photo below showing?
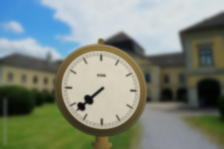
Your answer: **7:38**
